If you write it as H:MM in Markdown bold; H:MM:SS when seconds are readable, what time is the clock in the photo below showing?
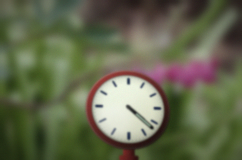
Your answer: **4:22**
